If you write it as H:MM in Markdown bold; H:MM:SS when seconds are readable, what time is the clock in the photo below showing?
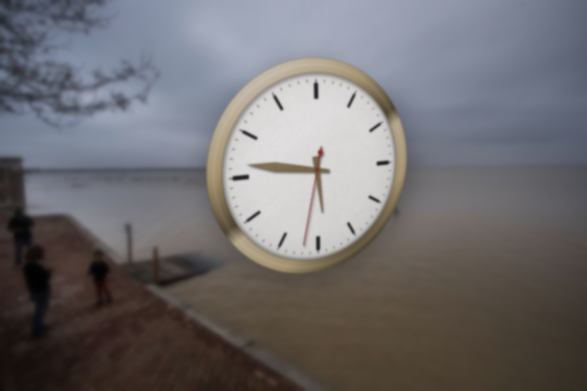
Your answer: **5:46:32**
